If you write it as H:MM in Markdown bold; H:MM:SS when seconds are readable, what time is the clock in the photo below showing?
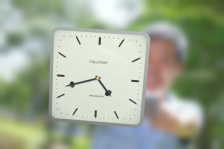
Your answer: **4:42**
